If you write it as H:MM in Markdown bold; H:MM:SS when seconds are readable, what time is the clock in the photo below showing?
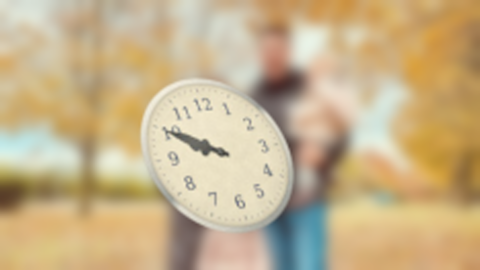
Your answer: **9:50**
